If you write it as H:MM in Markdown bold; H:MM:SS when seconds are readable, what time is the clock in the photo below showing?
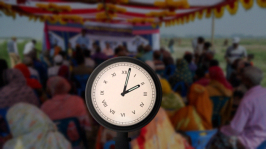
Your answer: **2:02**
